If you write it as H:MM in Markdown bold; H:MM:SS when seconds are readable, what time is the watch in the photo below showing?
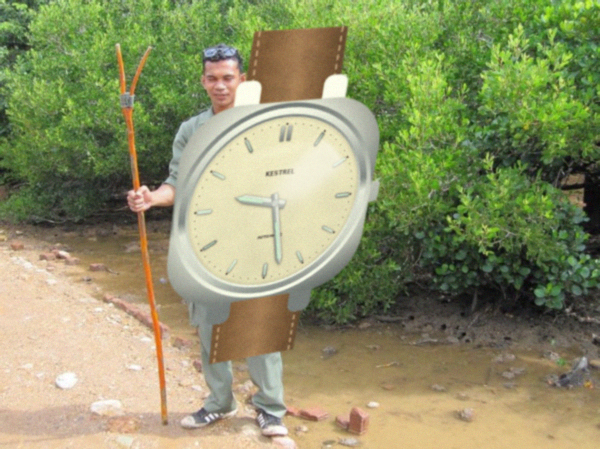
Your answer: **9:28**
